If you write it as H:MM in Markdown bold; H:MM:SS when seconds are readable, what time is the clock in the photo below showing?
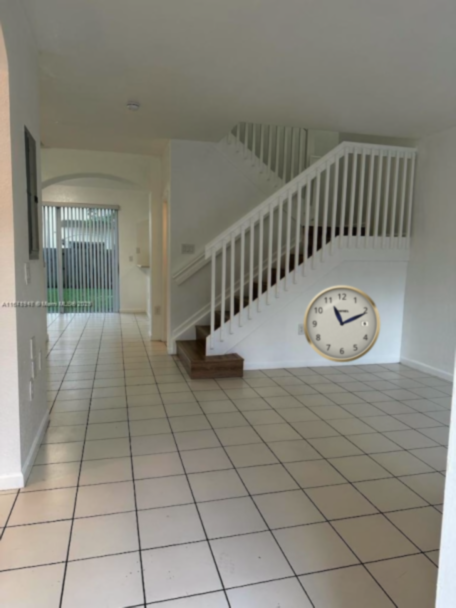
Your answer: **11:11**
